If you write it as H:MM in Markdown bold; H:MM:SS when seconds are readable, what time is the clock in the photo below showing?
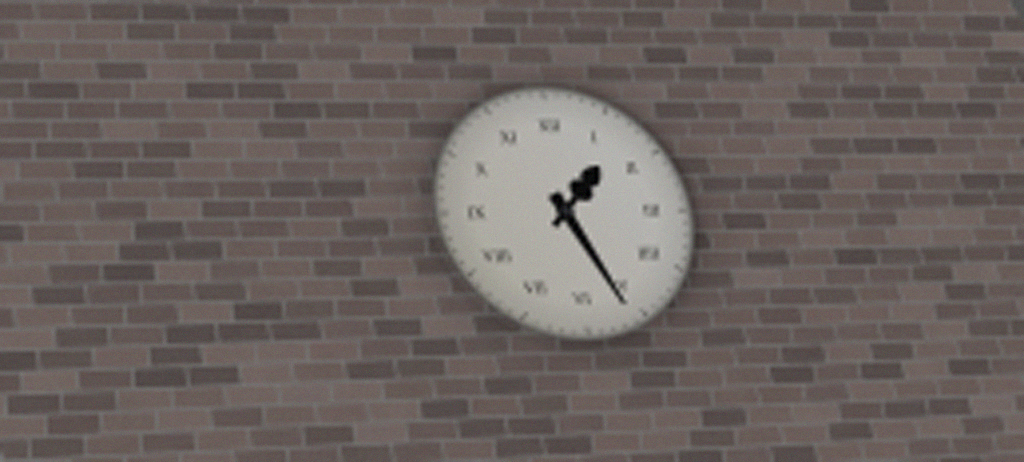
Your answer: **1:26**
